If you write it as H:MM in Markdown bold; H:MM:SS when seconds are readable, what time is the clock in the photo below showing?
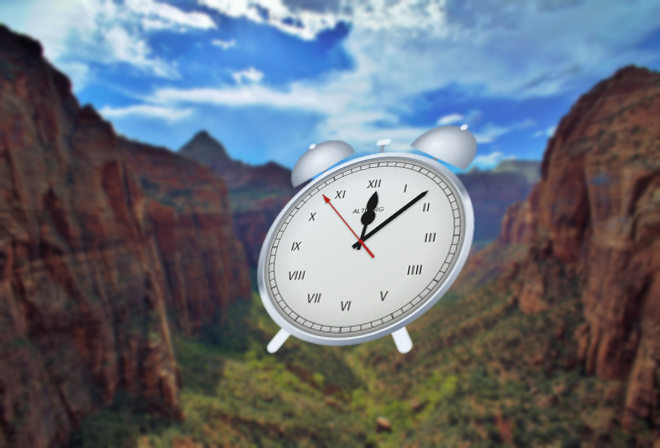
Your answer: **12:07:53**
